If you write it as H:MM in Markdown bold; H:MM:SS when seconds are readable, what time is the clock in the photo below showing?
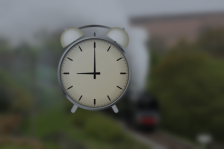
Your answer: **9:00**
